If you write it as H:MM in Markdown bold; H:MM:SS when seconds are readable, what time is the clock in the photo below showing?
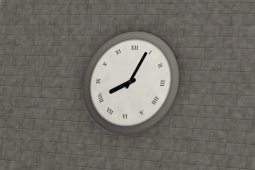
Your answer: **8:04**
